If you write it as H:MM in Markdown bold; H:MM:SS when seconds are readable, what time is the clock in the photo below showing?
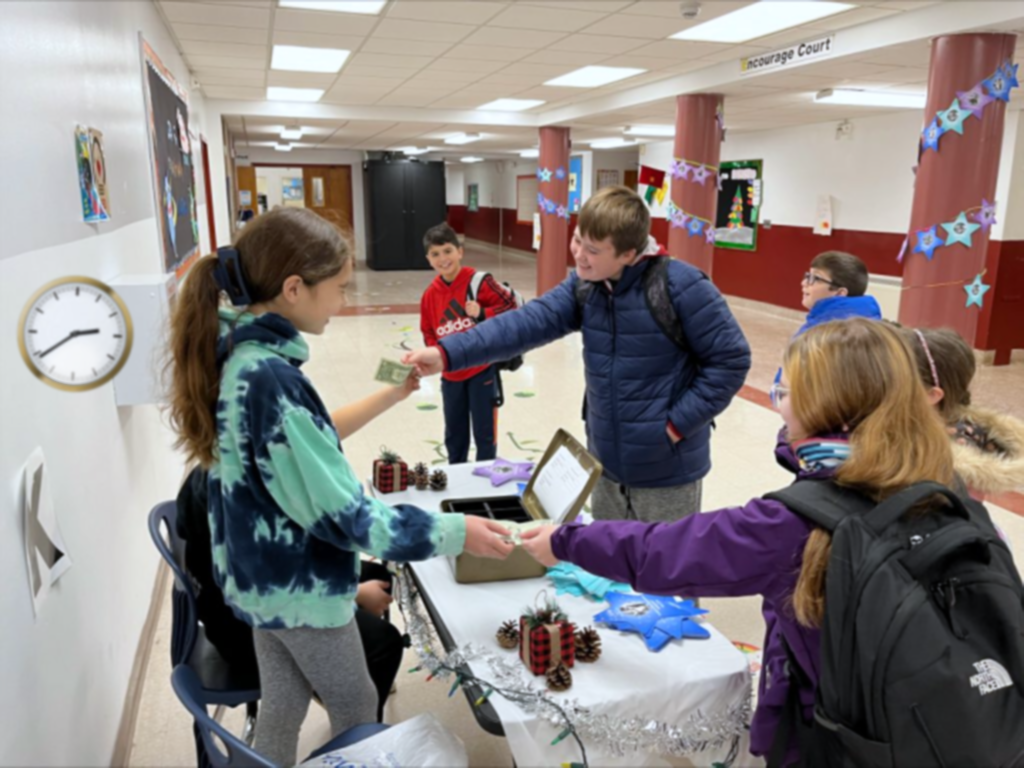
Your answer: **2:39**
